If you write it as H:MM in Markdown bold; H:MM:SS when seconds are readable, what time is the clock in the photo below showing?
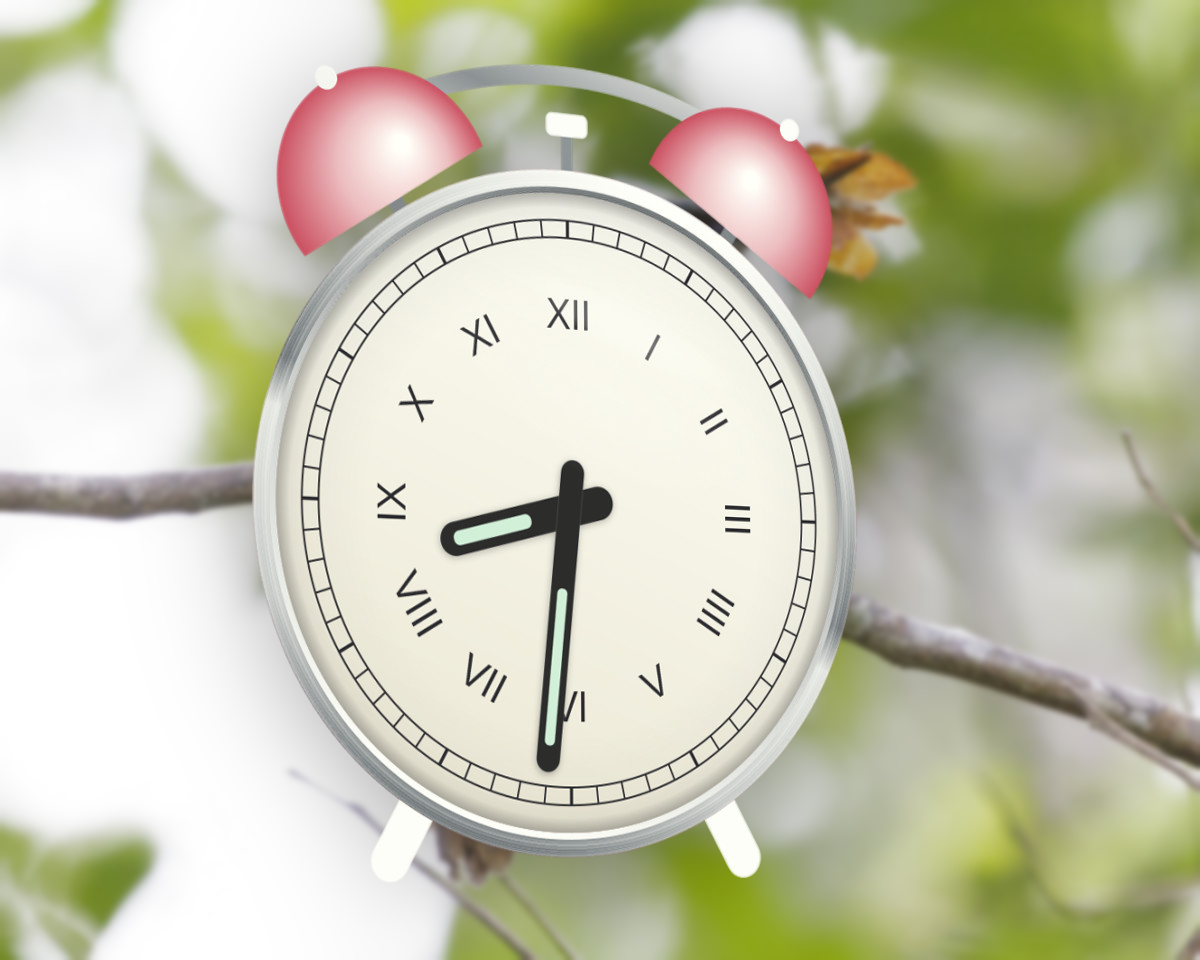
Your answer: **8:31**
